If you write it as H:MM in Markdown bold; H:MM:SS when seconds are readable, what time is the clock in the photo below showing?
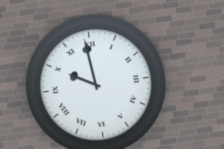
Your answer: **9:59**
